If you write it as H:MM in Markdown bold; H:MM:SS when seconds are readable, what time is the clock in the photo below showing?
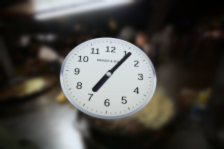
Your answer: **7:06**
